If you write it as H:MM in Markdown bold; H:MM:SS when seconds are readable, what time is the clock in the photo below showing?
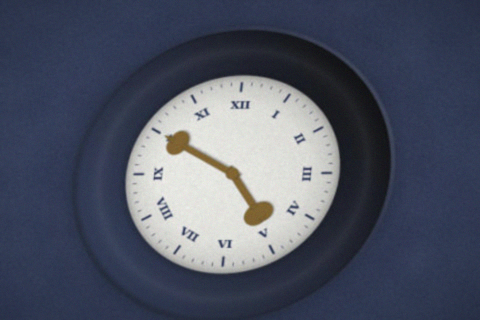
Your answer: **4:50**
